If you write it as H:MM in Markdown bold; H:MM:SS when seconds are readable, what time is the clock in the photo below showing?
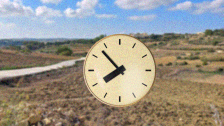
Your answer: **7:53**
